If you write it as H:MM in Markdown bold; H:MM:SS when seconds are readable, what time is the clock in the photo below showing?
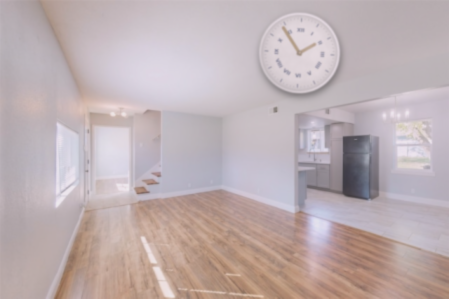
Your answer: **1:54**
